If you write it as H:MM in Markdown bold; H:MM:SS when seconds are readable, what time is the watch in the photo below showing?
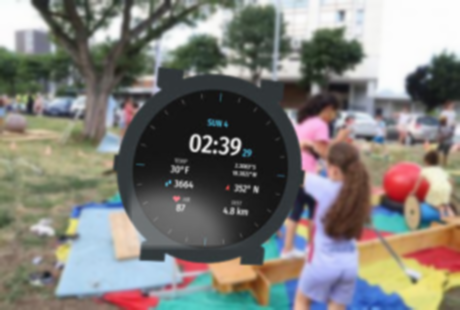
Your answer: **2:39**
